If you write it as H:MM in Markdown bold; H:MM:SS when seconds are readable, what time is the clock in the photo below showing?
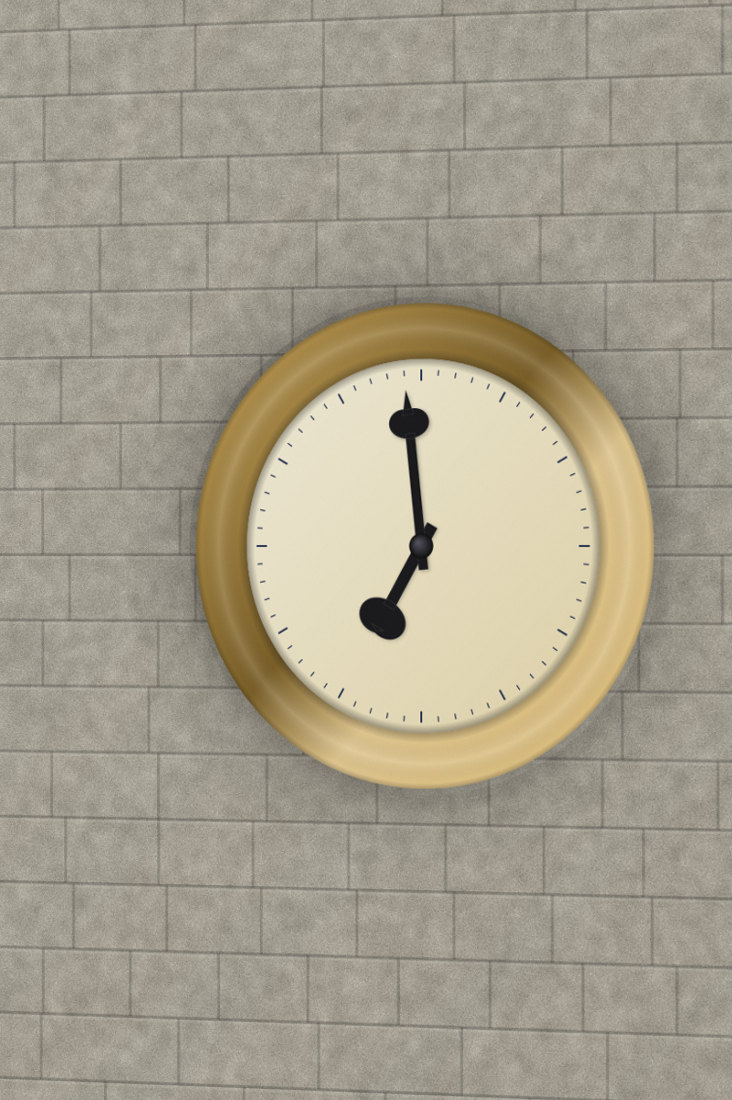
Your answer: **6:59**
